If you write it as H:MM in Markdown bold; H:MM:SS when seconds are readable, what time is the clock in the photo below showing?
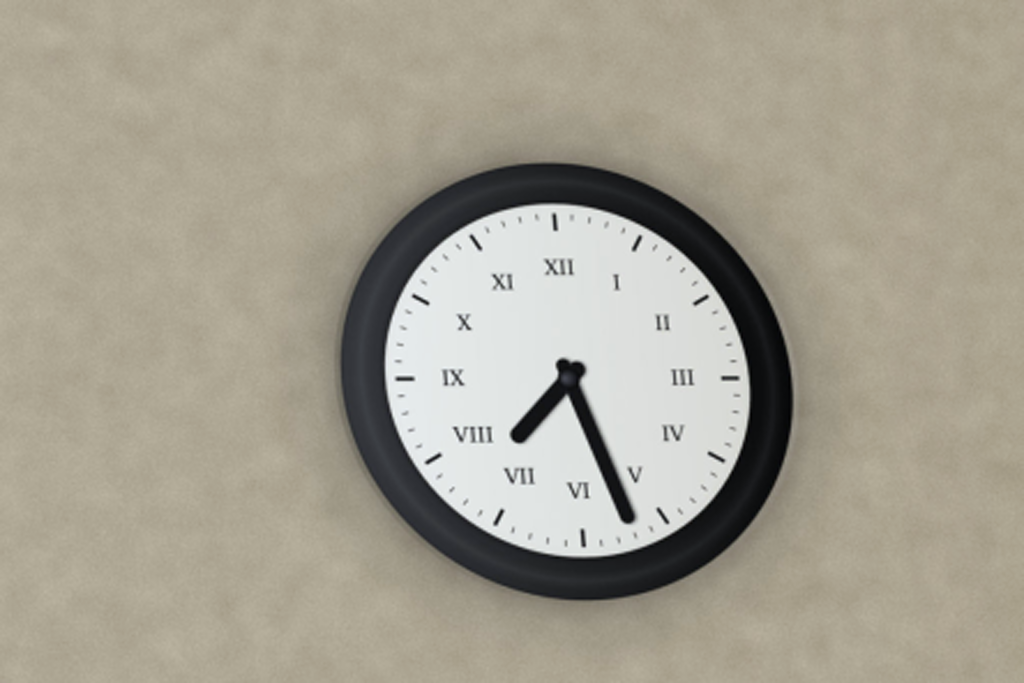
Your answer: **7:27**
